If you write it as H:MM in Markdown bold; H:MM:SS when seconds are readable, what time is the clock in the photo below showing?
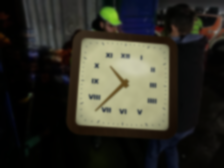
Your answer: **10:37**
